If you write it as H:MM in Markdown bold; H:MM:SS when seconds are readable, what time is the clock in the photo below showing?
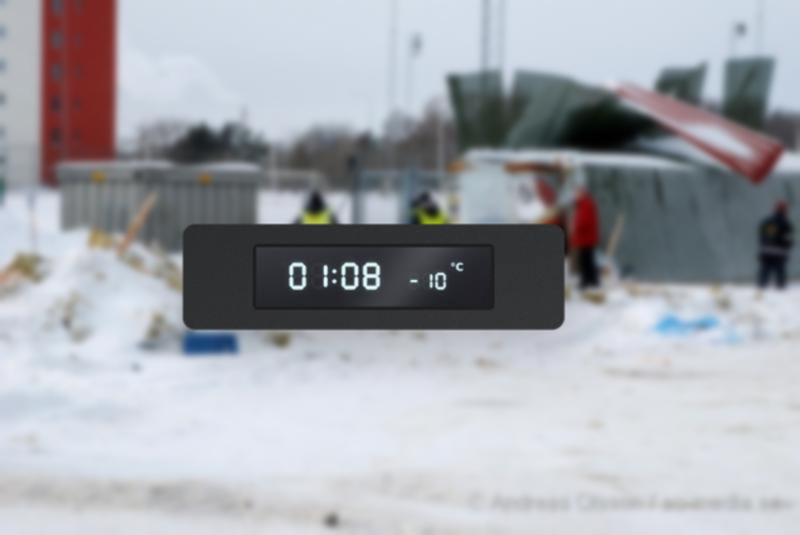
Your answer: **1:08**
